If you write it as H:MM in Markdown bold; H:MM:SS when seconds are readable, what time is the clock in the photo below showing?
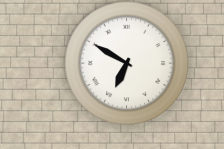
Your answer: **6:50**
